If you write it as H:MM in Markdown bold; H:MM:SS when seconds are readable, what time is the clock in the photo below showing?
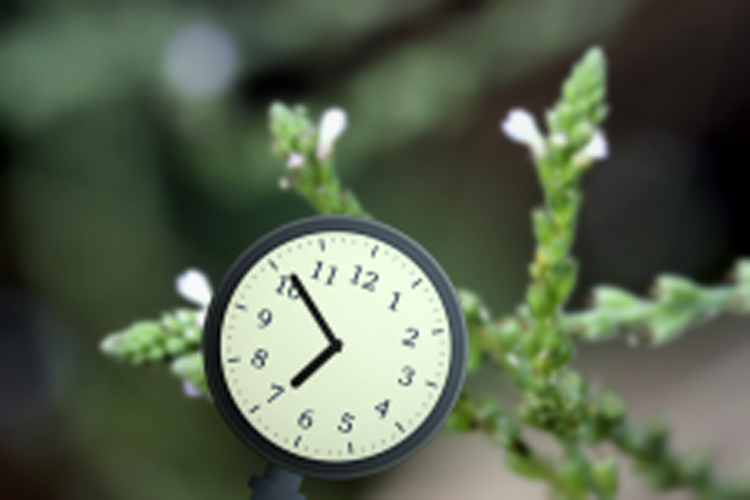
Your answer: **6:51**
